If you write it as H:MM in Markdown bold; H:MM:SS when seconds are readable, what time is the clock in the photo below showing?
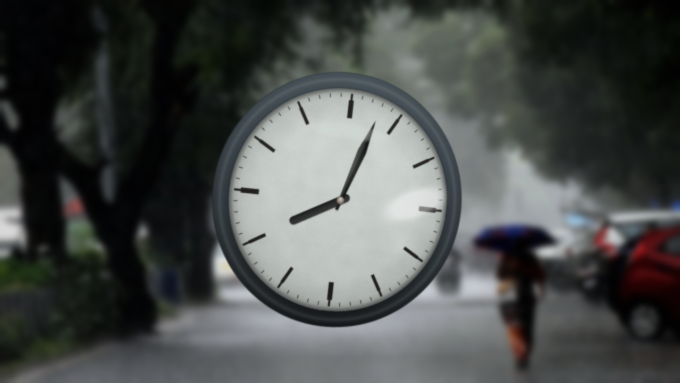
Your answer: **8:03**
